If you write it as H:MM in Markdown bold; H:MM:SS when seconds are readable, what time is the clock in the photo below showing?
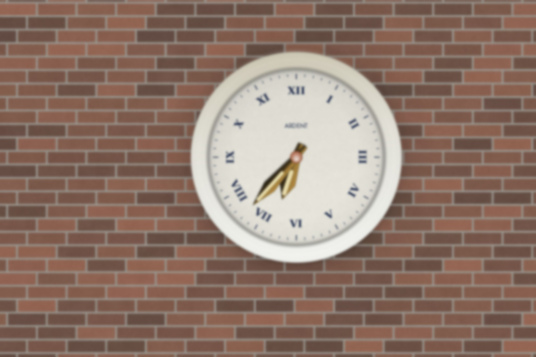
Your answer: **6:37**
